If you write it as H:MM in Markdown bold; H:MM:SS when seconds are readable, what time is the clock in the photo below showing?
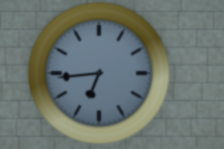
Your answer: **6:44**
